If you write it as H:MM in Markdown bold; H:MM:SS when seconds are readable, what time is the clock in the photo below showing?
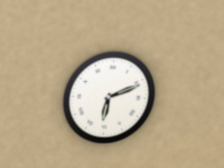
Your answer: **6:11**
